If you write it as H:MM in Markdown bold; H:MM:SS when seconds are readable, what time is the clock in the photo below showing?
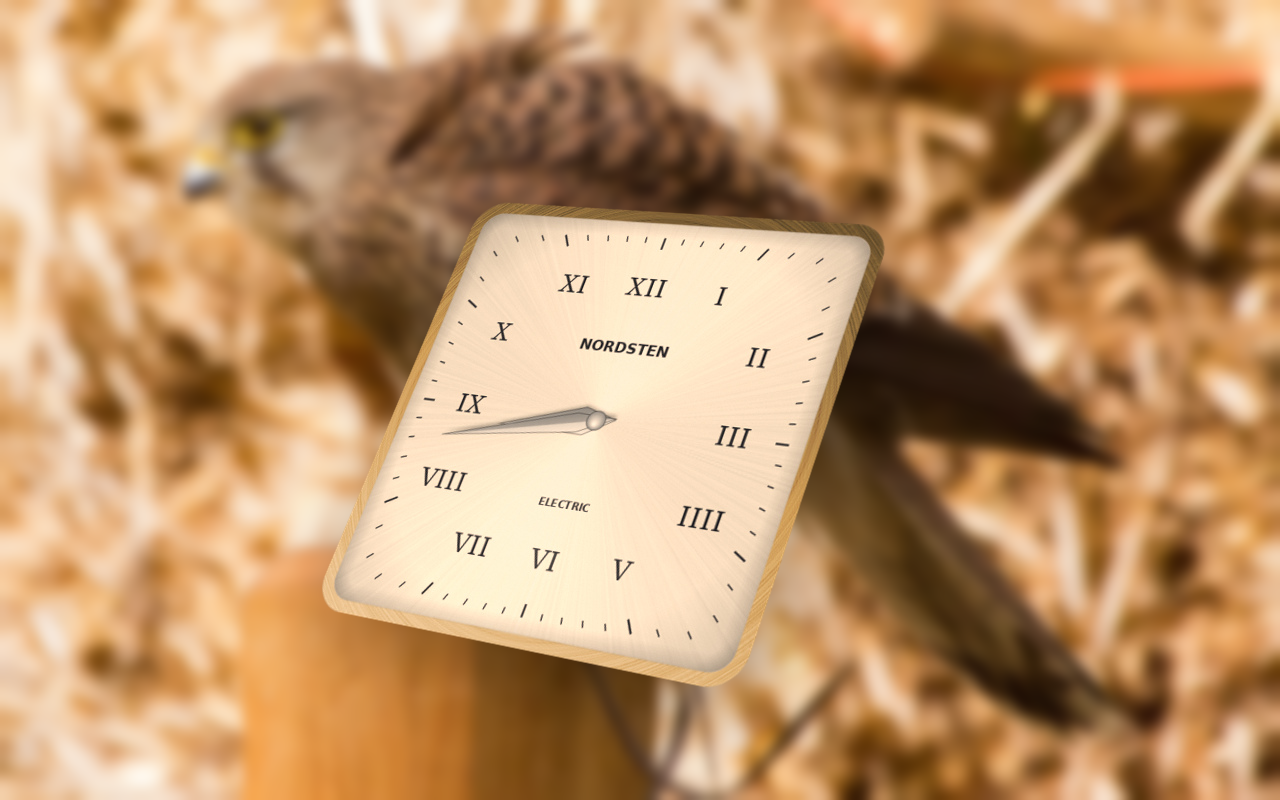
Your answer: **8:43**
